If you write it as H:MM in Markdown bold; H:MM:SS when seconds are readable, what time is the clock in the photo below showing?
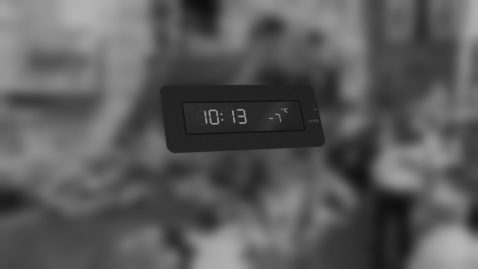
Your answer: **10:13**
